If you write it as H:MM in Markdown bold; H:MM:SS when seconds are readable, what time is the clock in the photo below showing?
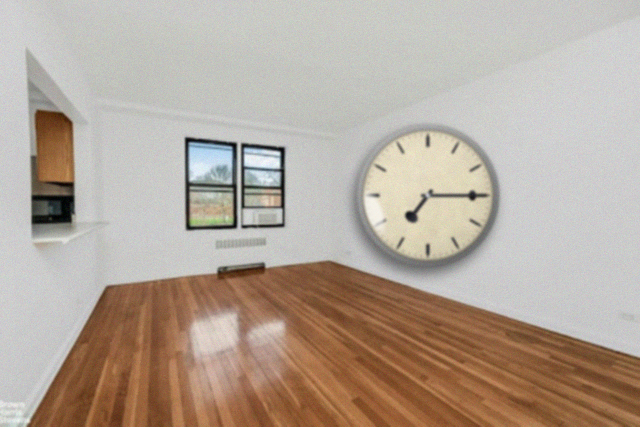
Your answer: **7:15**
